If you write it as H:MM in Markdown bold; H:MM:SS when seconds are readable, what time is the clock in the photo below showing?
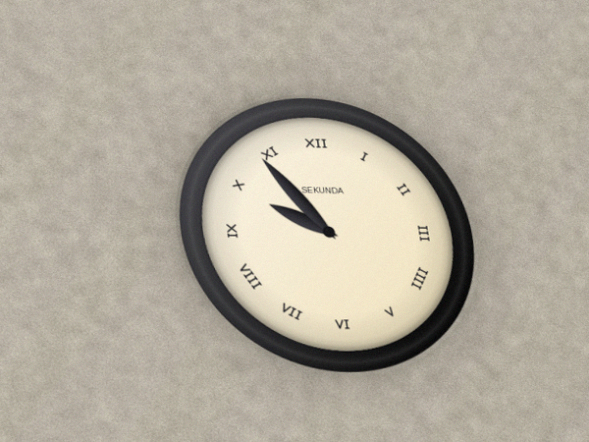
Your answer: **9:54**
